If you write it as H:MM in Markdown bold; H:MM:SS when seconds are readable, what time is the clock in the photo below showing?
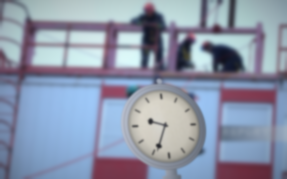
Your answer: **9:34**
